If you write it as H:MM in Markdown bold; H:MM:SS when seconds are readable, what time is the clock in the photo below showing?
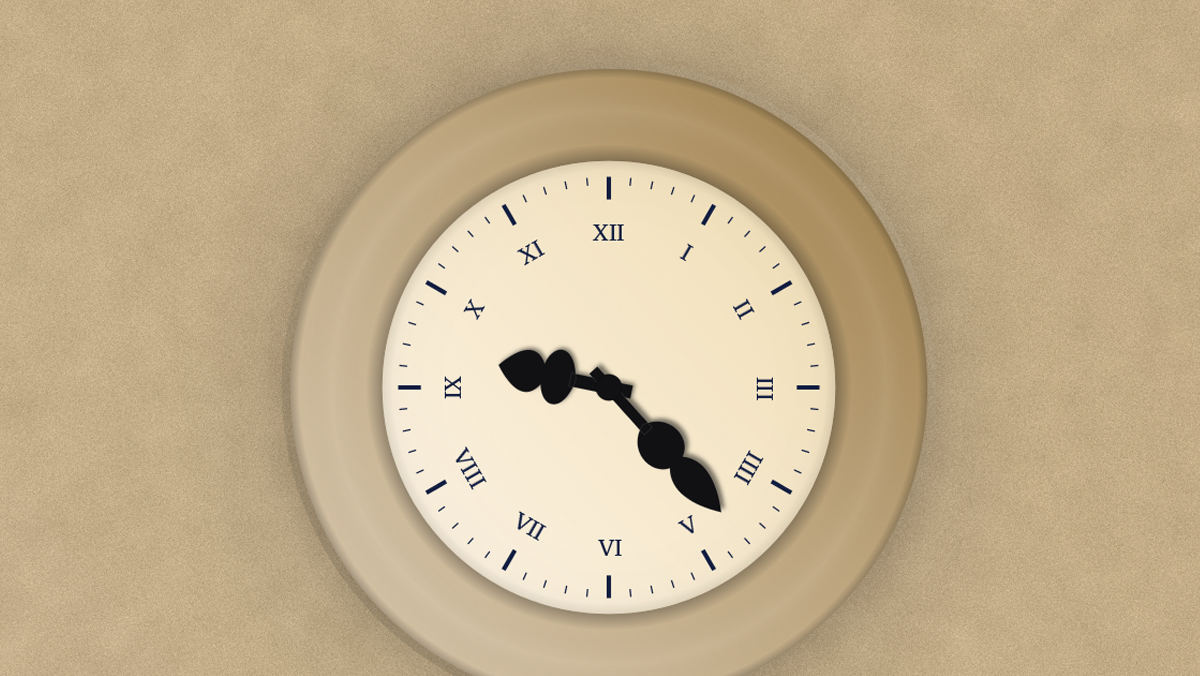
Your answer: **9:23**
